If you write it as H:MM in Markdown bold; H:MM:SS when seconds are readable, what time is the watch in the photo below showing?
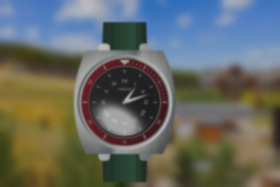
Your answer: **1:12**
